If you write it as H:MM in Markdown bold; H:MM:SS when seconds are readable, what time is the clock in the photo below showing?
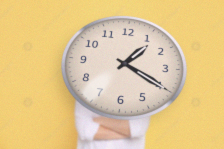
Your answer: **1:20**
